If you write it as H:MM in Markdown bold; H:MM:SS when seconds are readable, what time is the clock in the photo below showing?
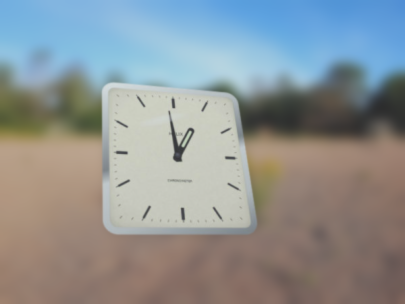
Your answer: **12:59**
